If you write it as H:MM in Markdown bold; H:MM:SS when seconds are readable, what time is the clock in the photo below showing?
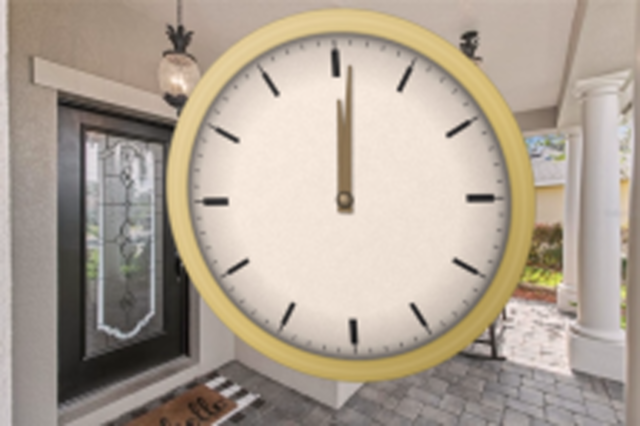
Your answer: **12:01**
